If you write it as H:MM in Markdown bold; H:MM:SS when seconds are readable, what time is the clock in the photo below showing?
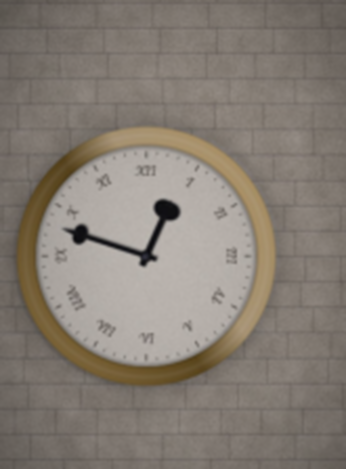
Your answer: **12:48**
